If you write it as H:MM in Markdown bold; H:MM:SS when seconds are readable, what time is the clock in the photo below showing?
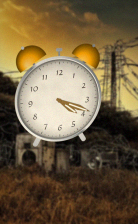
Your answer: **4:19**
